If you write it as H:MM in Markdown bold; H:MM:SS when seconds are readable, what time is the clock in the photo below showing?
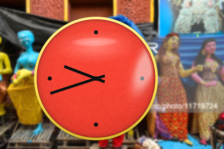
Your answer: **9:42**
